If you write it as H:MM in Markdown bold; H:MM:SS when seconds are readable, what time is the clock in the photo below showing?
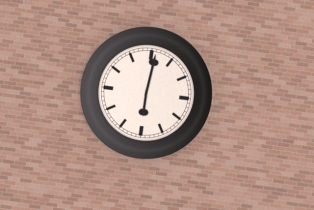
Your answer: **6:01**
